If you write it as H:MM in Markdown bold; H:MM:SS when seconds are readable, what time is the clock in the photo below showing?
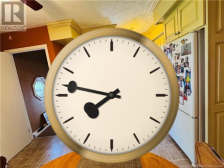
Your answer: **7:47**
